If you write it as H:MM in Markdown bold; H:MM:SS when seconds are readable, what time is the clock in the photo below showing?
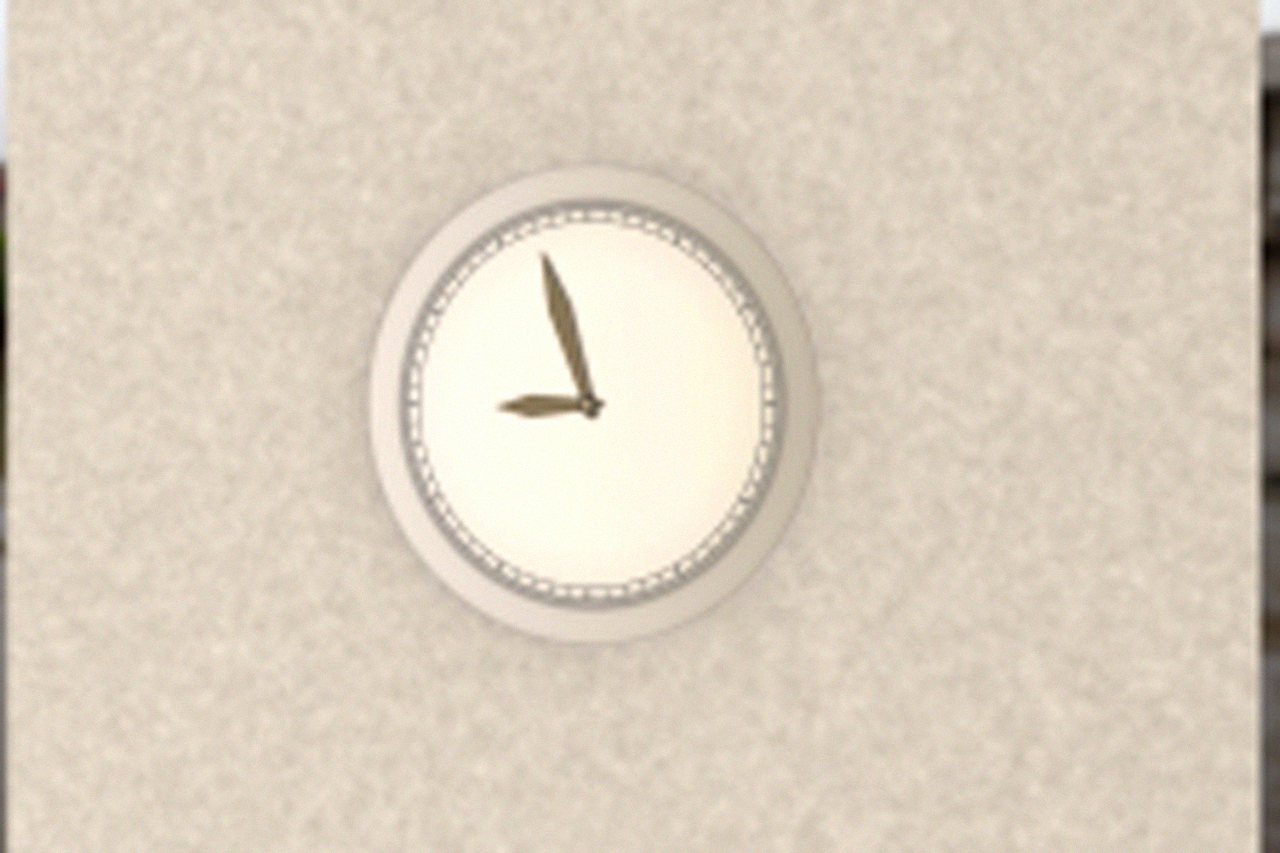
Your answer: **8:57**
